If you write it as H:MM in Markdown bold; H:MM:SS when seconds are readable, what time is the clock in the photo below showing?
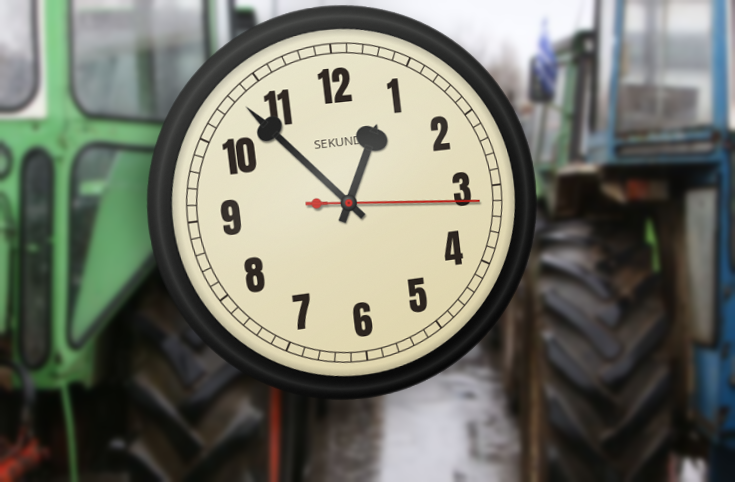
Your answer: **12:53:16**
